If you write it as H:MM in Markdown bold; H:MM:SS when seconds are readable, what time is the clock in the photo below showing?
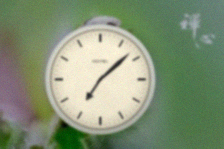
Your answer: **7:08**
